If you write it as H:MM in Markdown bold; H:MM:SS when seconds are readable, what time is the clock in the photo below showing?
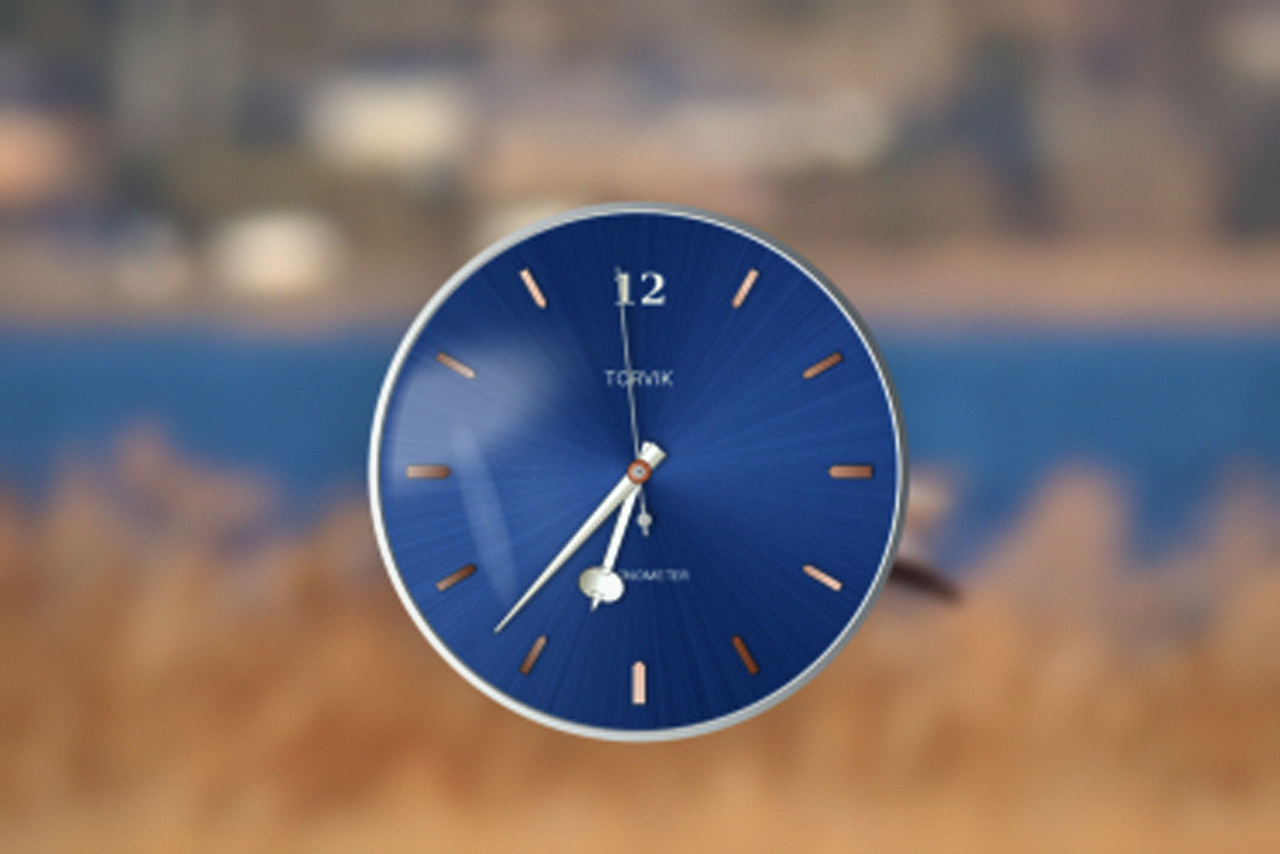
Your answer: **6:36:59**
